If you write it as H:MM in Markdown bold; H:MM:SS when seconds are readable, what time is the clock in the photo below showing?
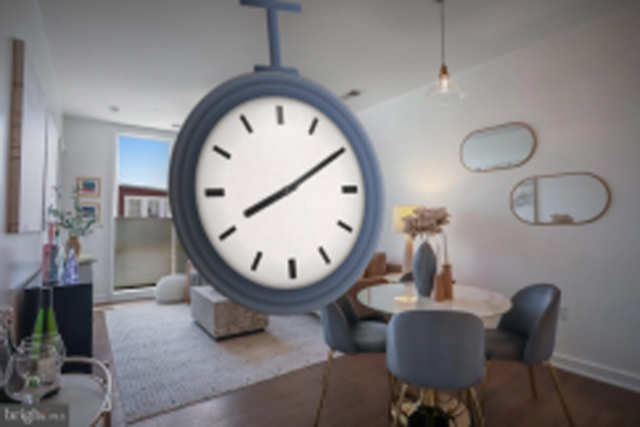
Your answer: **8:10**
